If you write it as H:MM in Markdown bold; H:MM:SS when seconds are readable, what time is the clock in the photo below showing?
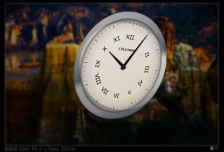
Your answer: **10:05**
